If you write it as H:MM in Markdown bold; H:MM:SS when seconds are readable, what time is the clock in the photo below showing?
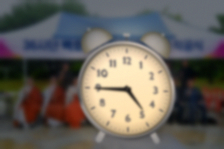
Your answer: **4:45**
